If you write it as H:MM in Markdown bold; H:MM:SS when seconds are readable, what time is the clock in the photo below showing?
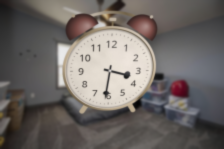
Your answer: **3:31**
